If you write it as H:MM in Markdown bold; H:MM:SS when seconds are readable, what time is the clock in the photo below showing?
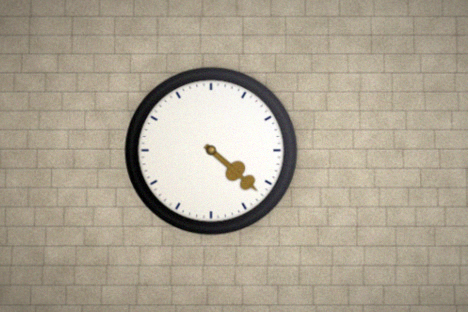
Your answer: **4:22**
